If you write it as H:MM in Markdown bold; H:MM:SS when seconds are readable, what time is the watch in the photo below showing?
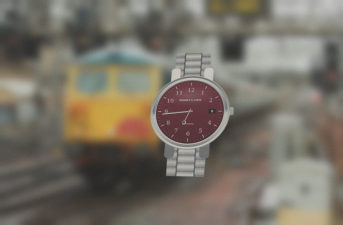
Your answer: **6:44**
